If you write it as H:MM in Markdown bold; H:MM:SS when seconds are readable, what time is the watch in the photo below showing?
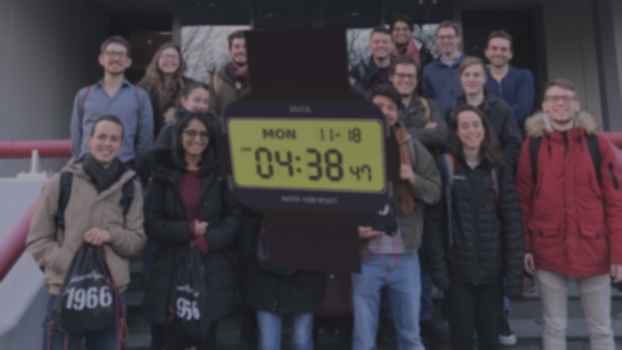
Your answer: **4:38:47**
